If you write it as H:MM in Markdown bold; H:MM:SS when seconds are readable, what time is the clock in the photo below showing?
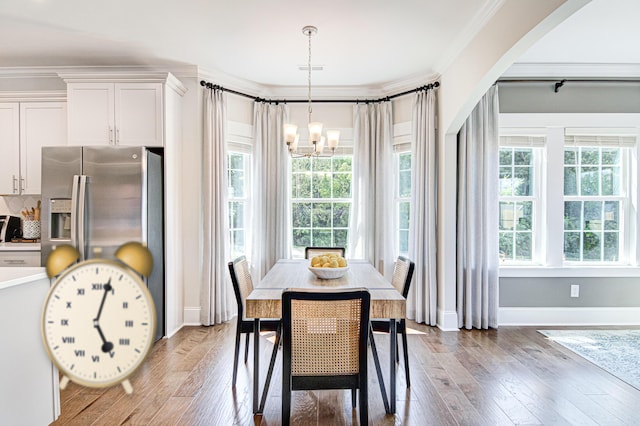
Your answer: **5:03**
